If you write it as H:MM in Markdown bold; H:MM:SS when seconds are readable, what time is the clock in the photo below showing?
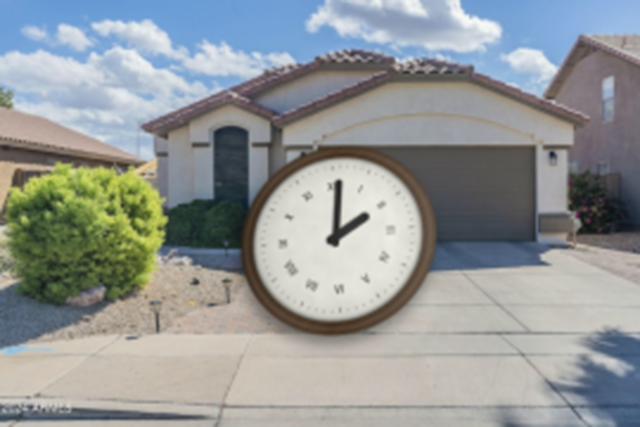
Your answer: **2:01**
